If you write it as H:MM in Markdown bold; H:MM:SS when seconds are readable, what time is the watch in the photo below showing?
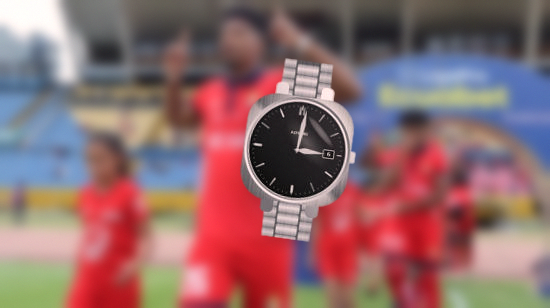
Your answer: **3:01**
